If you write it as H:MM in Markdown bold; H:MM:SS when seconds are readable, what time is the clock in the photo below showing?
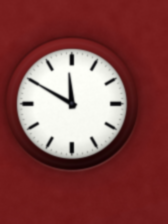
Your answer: **11:50**
